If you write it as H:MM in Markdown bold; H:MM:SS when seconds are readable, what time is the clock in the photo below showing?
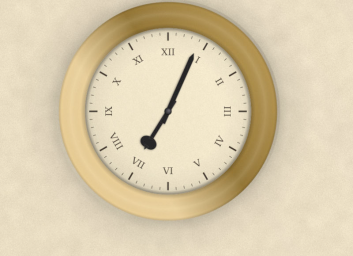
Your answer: **7:04**
